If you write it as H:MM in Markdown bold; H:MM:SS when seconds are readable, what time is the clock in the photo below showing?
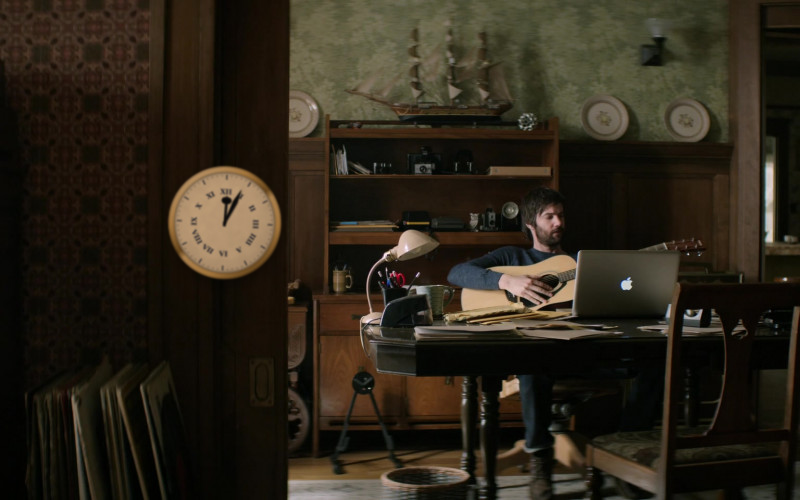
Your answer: **12:04**
